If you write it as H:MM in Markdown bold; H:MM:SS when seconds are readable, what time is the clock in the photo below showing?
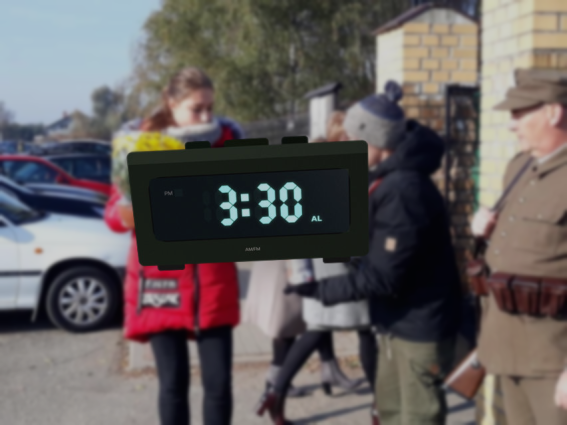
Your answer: **3:30**
